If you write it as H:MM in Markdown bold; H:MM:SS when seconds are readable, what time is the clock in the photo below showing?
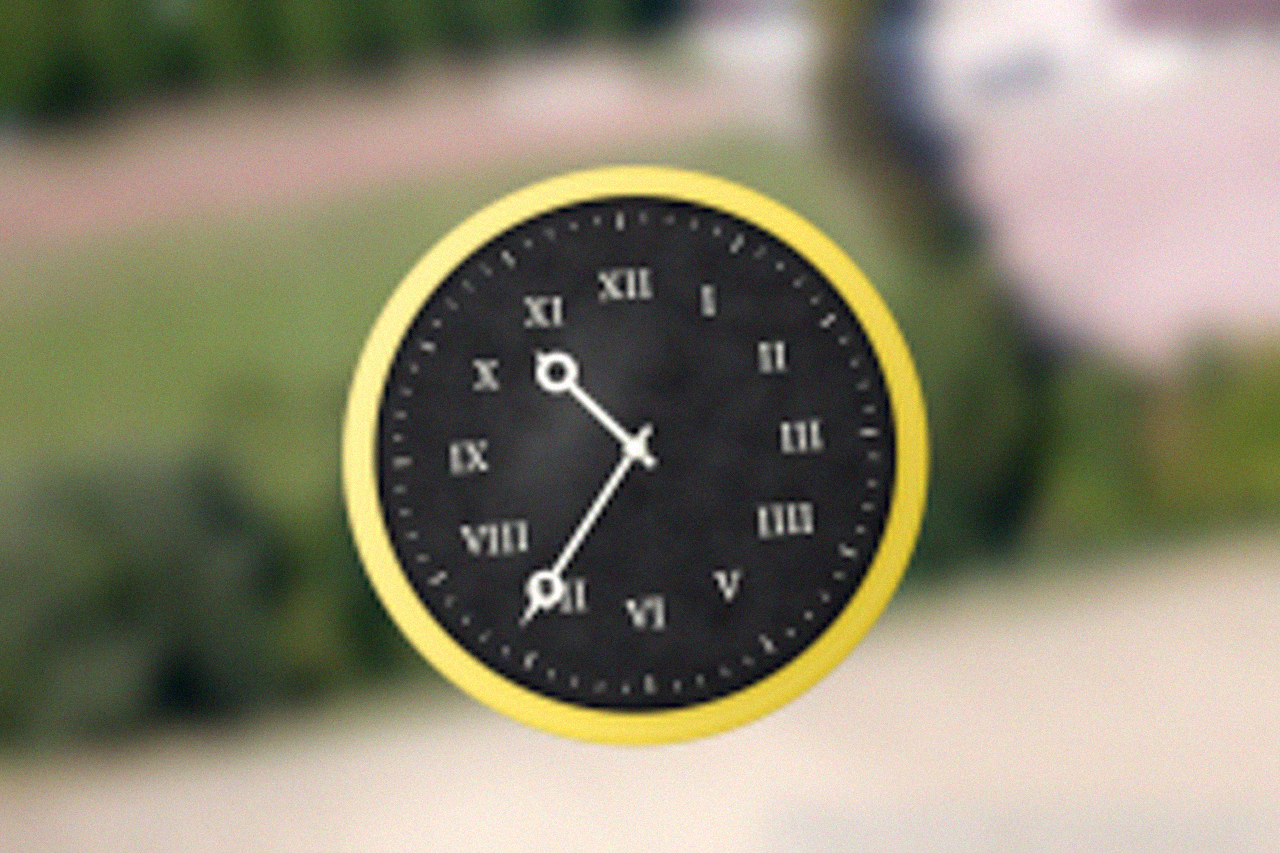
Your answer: **10:36**
